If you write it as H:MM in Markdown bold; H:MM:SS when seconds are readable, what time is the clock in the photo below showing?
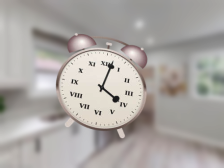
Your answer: **4:02**
